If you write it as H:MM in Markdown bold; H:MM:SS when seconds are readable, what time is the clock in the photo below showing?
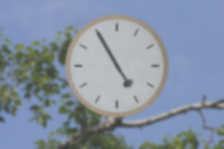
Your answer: **4:55**
